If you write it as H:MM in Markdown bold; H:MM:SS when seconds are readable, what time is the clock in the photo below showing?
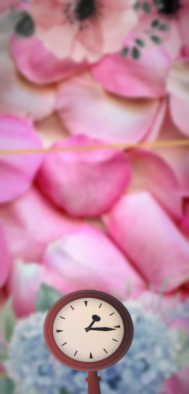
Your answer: **1:16**
